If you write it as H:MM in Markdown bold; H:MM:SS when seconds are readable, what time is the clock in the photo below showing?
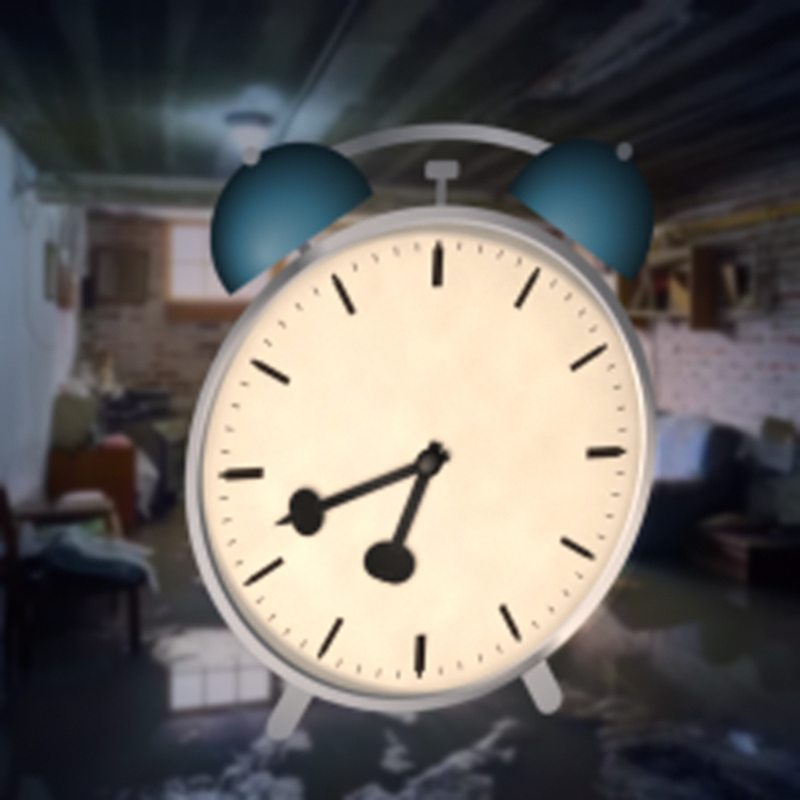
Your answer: **6:42**
